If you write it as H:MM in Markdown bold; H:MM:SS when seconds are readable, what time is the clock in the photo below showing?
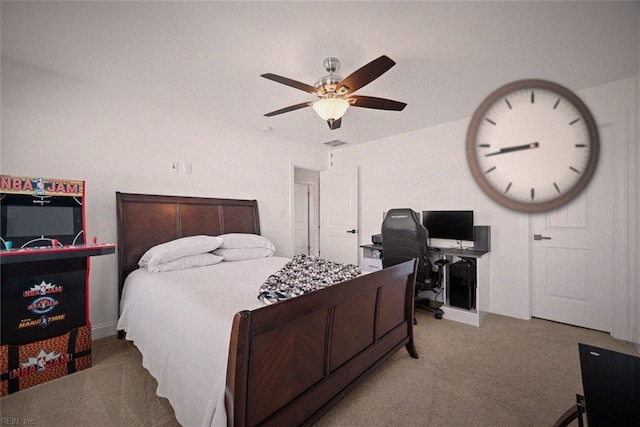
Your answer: **8:43**
